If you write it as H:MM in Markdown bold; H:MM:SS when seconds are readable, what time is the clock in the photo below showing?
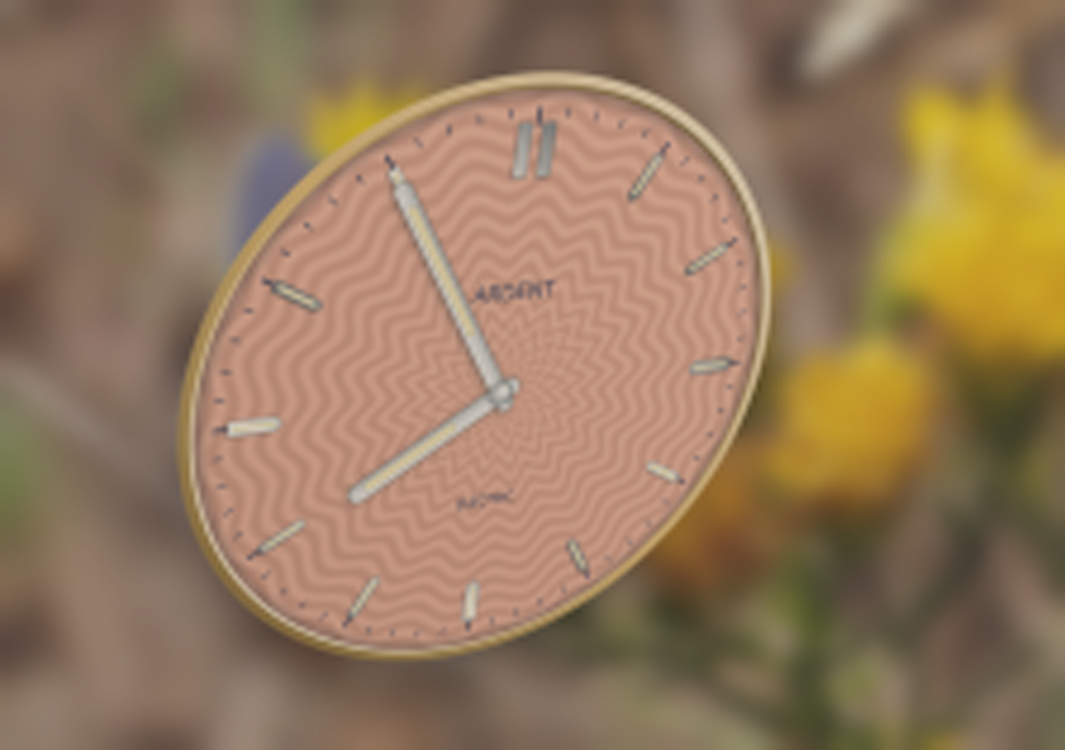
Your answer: **7:55**
